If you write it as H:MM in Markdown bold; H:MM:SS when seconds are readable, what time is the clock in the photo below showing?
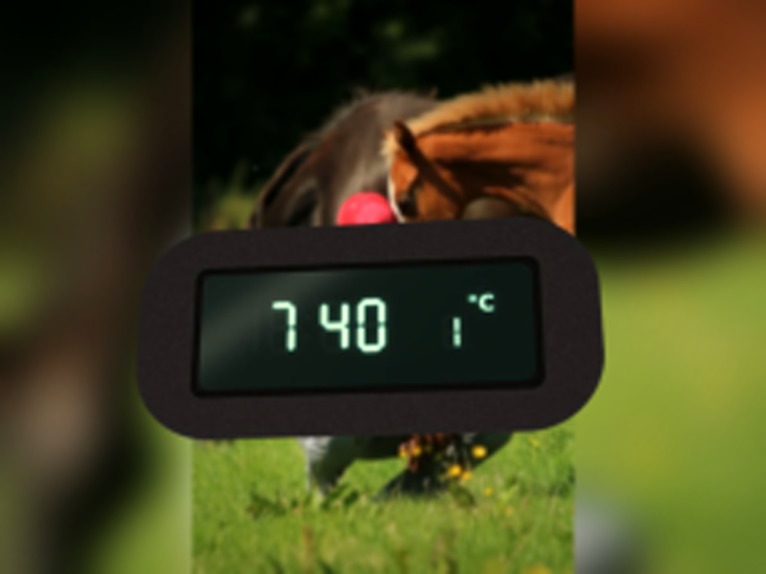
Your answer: **7:40**
